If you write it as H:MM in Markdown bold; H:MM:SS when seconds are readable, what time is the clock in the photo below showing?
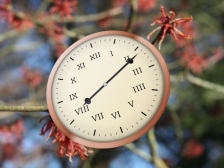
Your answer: **8:11**
